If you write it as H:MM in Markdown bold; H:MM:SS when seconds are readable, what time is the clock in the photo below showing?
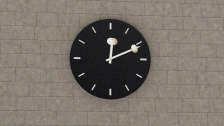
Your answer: **12:11**
